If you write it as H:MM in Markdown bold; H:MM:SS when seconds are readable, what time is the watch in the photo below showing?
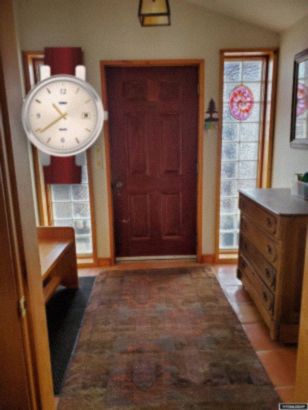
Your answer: **10:39**
